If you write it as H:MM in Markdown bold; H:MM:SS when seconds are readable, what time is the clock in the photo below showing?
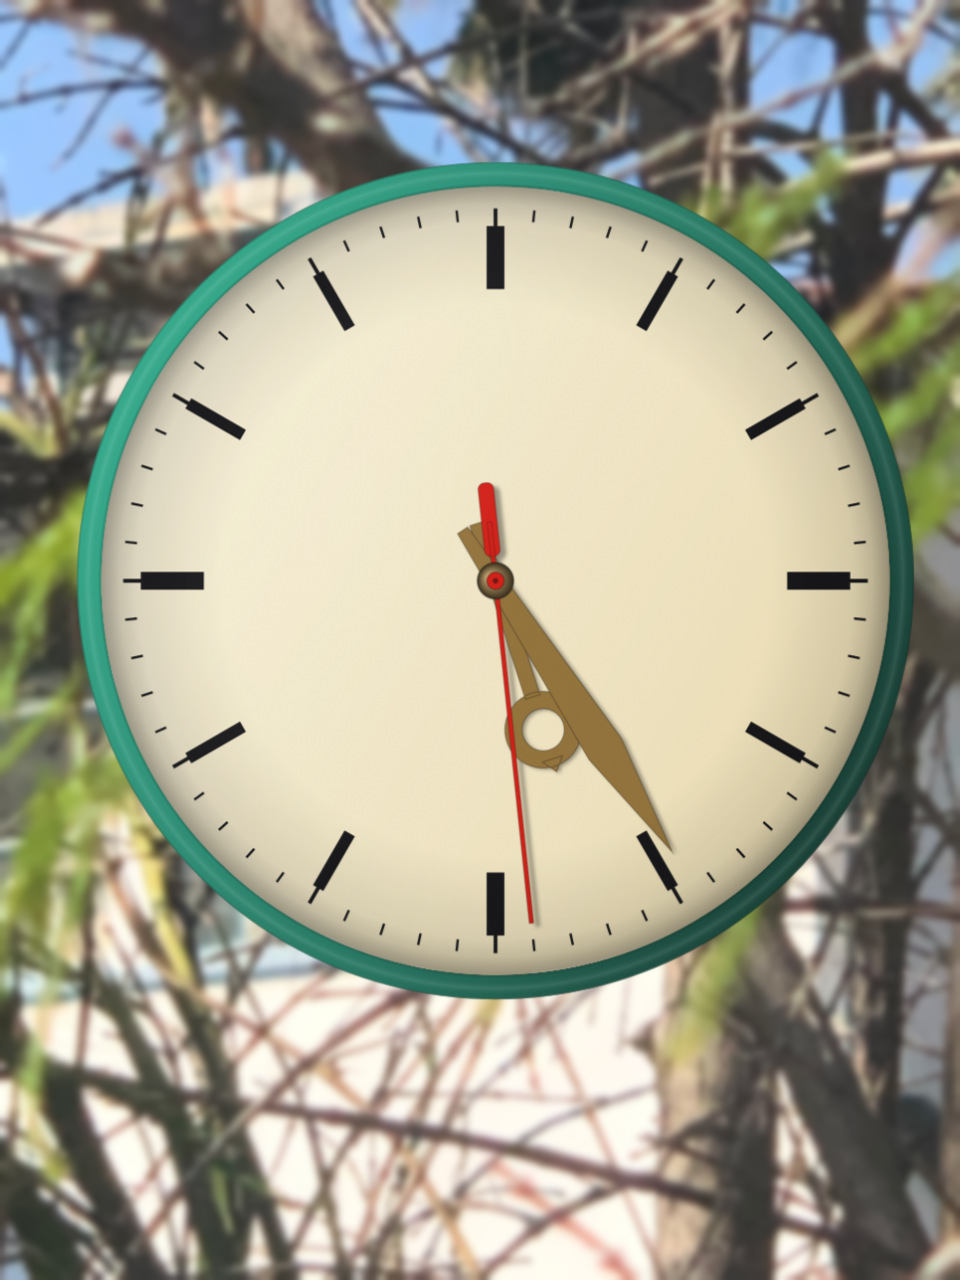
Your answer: **5:24:29**
